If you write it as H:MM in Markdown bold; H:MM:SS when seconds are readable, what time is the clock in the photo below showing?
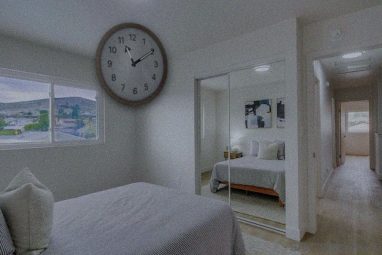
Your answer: **11:10**
